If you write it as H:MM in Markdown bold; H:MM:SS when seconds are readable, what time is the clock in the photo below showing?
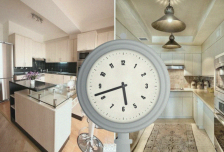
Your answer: **5:42**
